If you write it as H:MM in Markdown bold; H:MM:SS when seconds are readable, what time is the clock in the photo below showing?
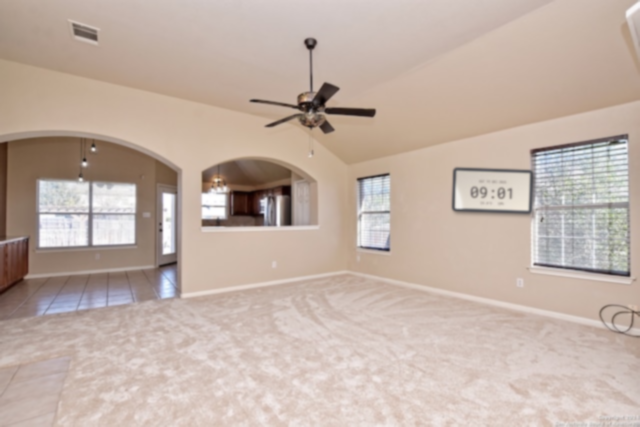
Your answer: **9:01**
